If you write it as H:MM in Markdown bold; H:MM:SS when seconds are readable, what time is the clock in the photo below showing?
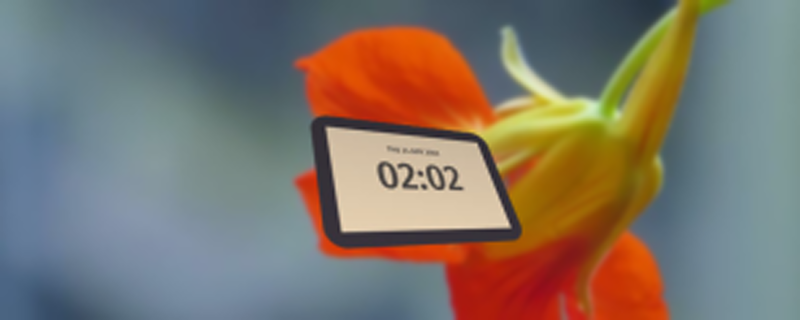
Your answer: **2:02**
